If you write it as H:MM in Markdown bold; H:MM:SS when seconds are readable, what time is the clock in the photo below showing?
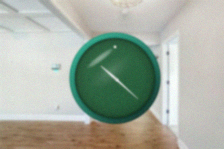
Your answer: **10:22**
